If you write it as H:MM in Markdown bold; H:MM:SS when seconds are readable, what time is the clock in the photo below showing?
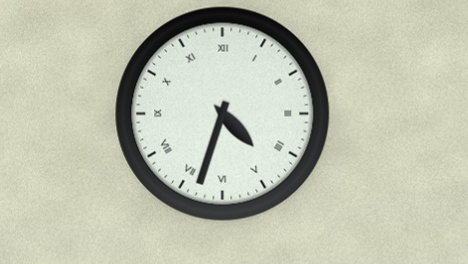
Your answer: **4:33**
